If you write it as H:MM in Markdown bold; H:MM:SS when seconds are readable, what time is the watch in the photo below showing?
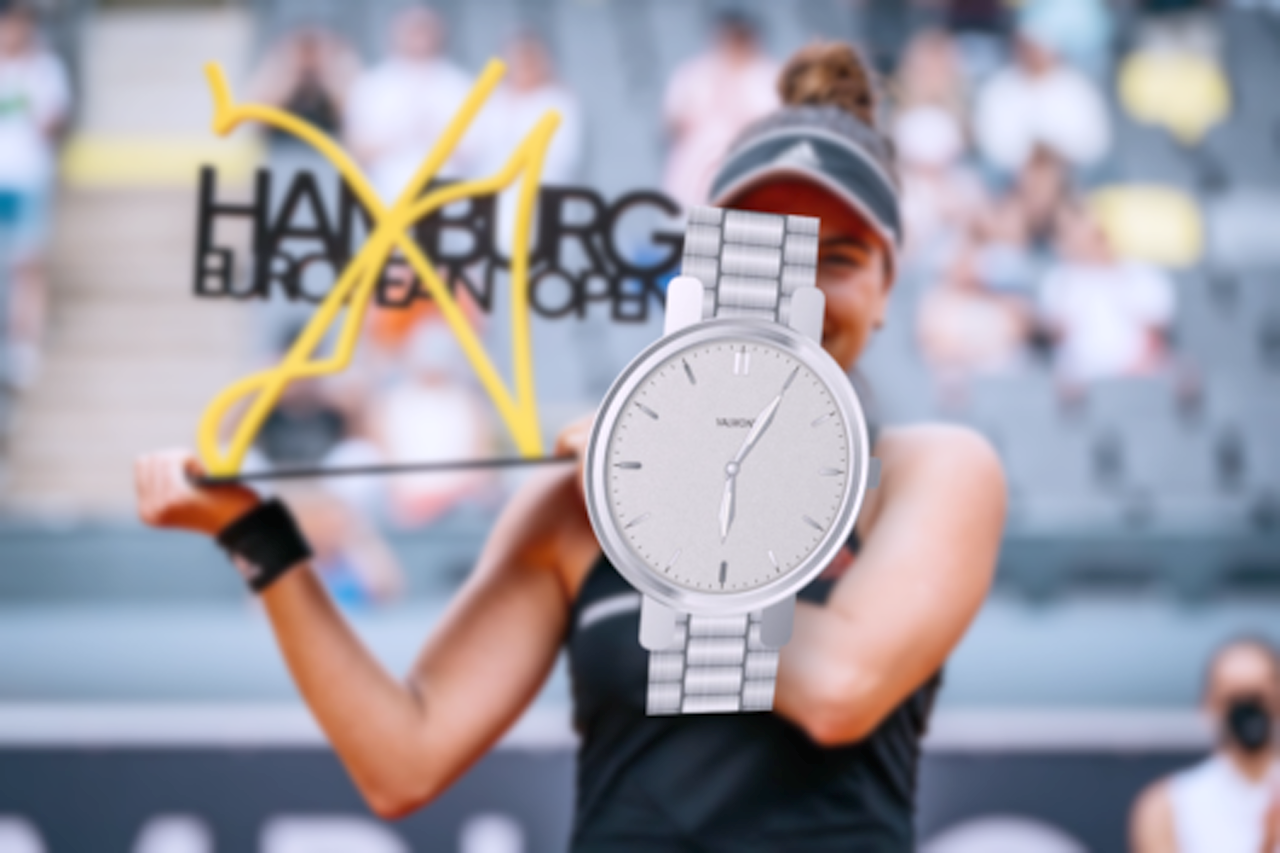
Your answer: **6:05**
